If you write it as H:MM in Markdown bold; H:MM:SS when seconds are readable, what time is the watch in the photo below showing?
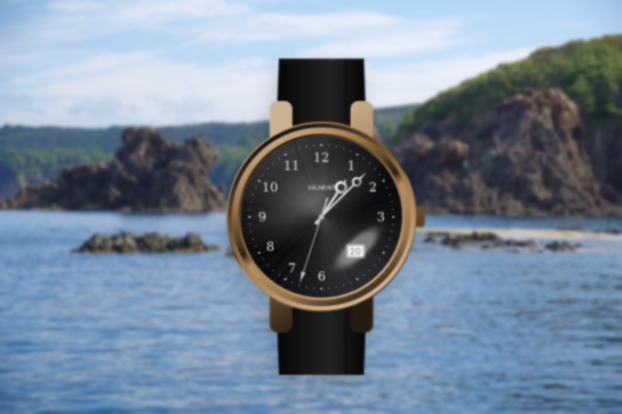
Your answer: **1:07:33**
